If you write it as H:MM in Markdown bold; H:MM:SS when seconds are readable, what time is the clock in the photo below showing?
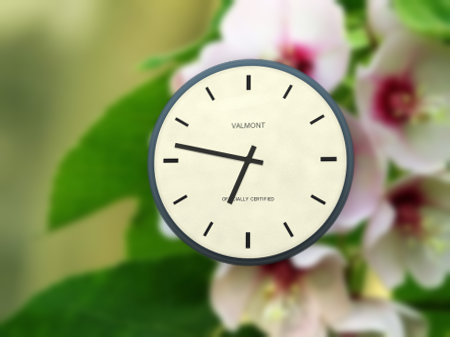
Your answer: **6:47**
